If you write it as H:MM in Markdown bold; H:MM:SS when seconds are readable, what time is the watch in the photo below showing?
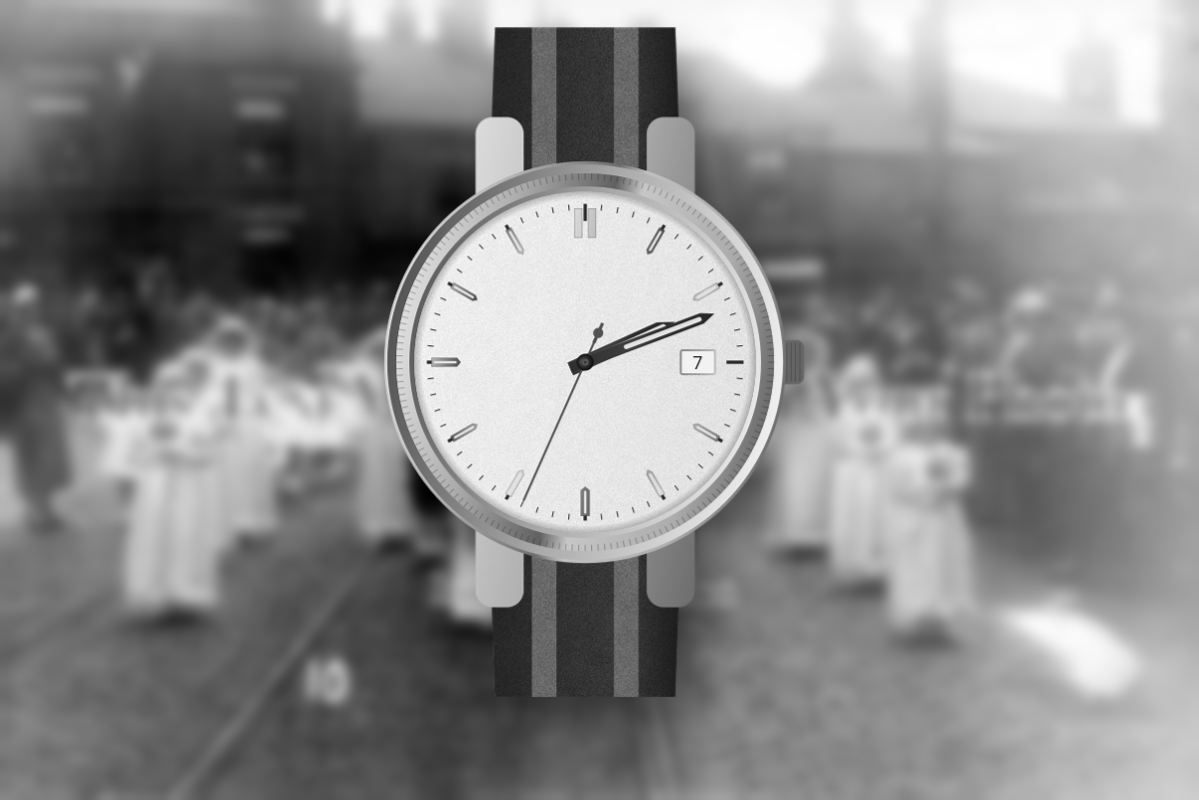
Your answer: **2:11:34**
